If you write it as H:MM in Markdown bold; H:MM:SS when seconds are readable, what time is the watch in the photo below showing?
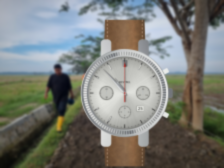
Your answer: **10:53**
